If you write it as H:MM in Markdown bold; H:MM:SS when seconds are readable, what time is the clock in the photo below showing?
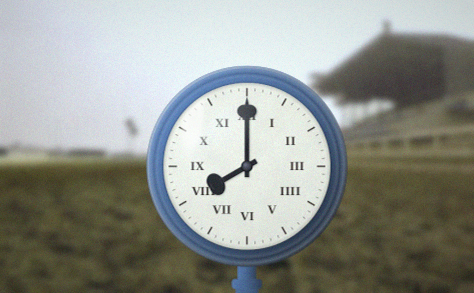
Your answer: **8:00**
